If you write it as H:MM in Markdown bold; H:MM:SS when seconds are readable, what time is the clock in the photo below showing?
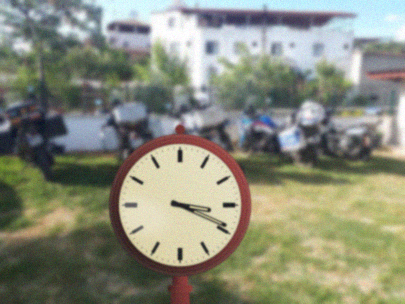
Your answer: **3:19**
